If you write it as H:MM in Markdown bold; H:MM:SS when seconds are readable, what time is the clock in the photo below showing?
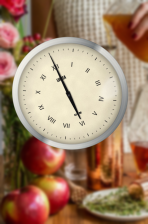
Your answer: **6:00**
